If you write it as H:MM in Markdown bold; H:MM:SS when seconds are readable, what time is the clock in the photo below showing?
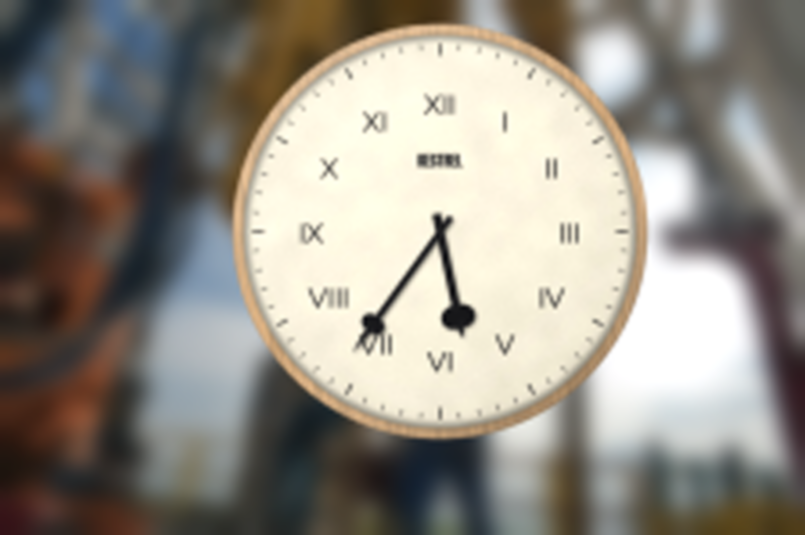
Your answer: **5:36**
